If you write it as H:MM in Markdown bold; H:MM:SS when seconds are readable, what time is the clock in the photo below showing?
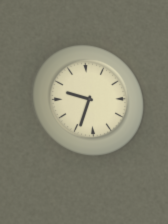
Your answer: **9:34**
